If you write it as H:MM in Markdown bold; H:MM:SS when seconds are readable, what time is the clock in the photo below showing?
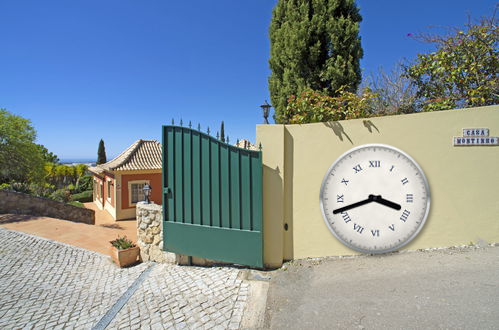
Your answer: **3:42**
